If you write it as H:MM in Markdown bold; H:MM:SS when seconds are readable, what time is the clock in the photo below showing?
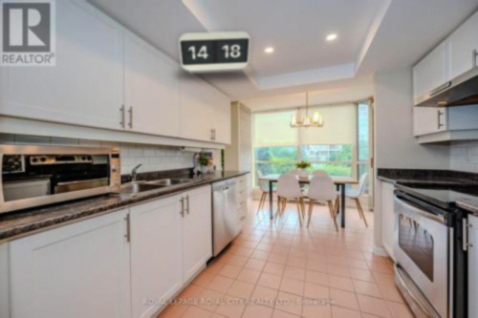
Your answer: **14:18**
